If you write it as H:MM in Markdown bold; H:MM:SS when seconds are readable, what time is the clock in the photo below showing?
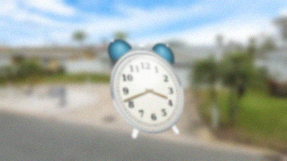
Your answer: **3:42**
